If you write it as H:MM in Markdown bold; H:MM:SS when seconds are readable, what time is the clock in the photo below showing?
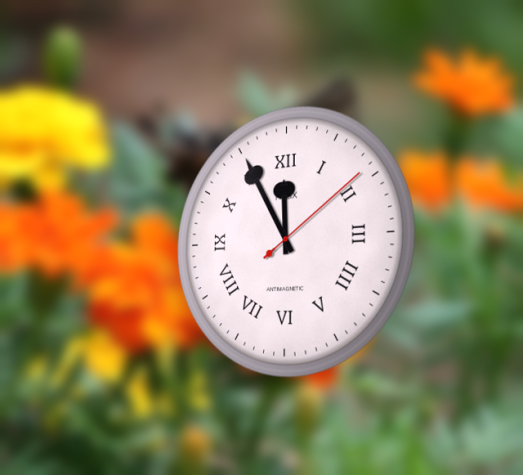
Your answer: **11:55:09**
